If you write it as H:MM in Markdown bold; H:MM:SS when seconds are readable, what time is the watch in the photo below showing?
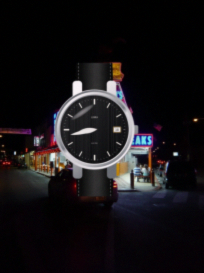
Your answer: **8:43**
